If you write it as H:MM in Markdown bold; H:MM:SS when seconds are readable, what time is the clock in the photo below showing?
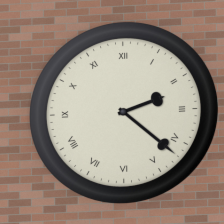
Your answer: **2:22**
